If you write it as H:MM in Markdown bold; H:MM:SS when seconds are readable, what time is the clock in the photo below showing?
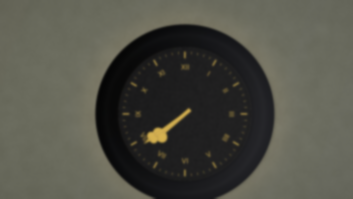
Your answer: **7:39**
